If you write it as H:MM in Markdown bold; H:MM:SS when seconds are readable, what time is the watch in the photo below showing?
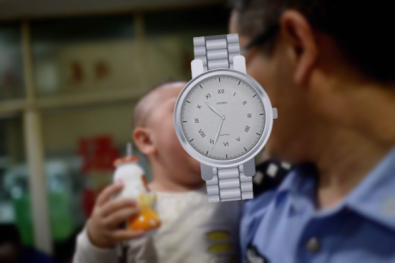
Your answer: **10:34**
